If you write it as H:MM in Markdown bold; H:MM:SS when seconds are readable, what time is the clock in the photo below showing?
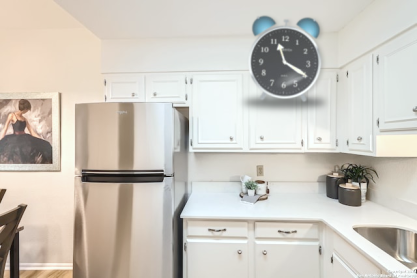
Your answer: **11:20**
